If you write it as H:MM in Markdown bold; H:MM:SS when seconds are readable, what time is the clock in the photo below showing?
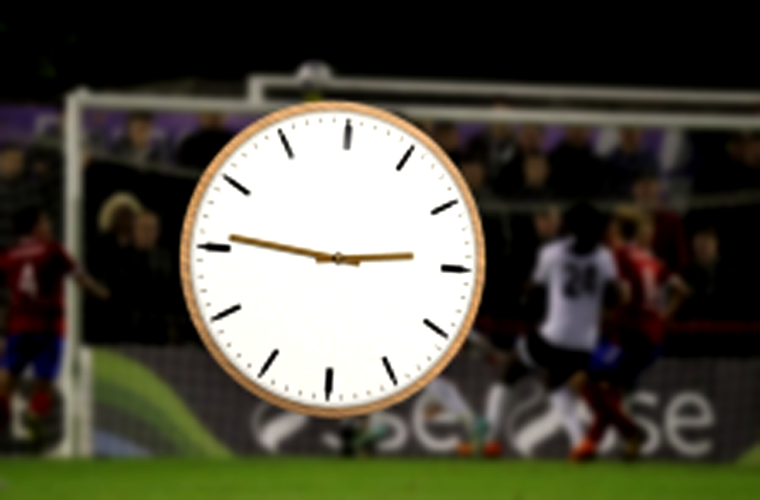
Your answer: **2:46**
